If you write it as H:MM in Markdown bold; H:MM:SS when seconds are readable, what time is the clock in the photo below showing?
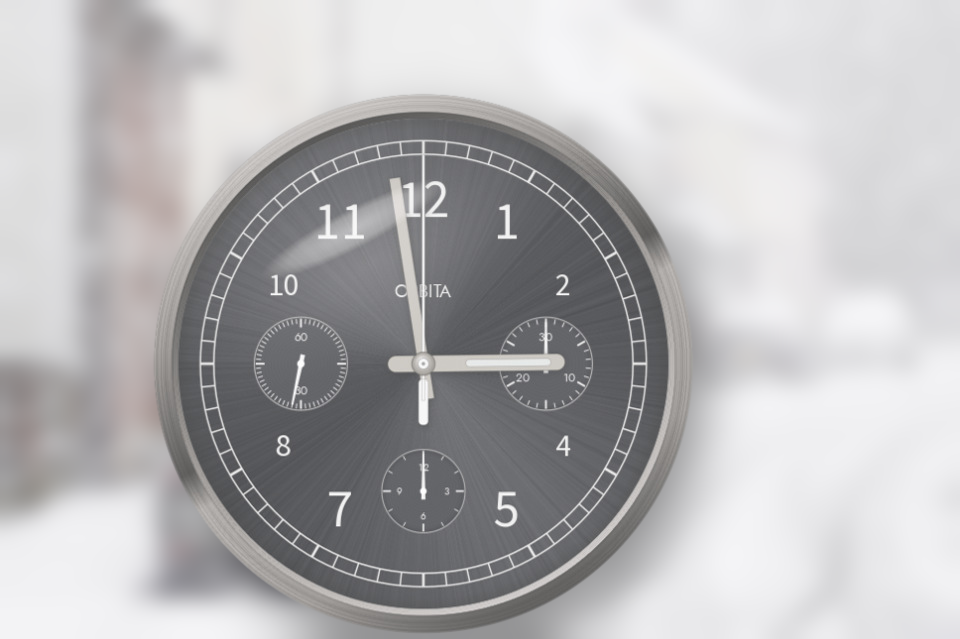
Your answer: **2:58:32**
